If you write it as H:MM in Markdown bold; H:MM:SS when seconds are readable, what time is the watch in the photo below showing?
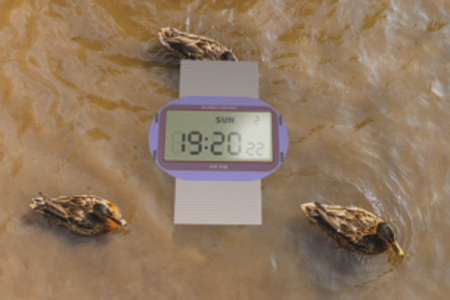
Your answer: **19:20:22**
